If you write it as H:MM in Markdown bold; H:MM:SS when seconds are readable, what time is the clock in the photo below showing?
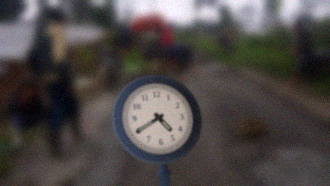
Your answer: **4:40**
